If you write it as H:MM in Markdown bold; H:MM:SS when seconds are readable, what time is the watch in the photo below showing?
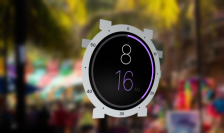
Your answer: **8:16**
